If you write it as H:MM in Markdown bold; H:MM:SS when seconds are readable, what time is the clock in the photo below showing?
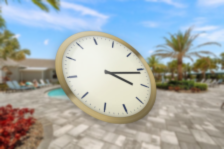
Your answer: **4:16**
